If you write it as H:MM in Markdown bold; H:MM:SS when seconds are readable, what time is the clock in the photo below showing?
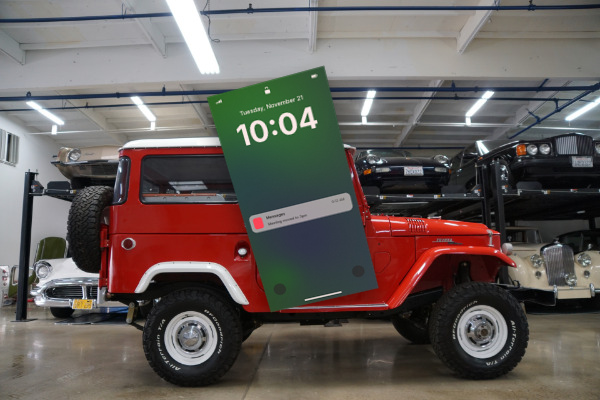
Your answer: **10:04**
